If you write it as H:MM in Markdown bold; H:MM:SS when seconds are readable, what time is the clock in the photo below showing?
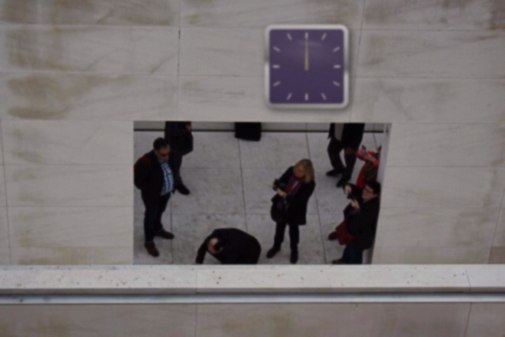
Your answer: **12:00**
